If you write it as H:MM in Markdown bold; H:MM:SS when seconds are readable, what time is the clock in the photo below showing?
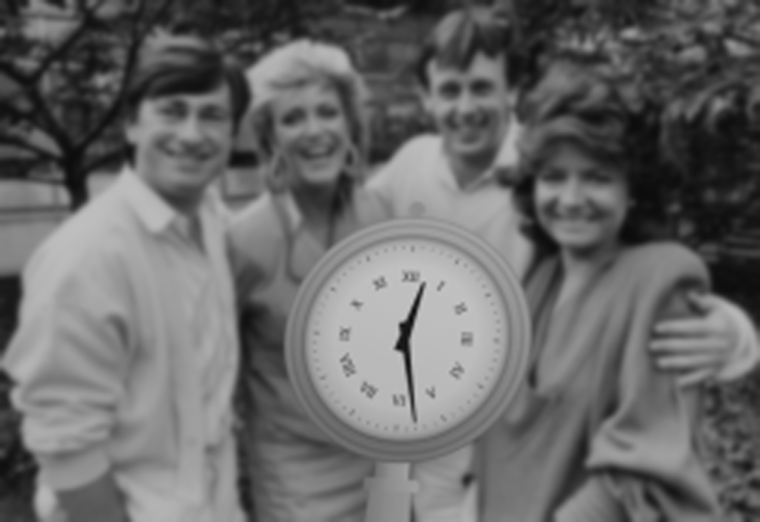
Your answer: **12:28**
